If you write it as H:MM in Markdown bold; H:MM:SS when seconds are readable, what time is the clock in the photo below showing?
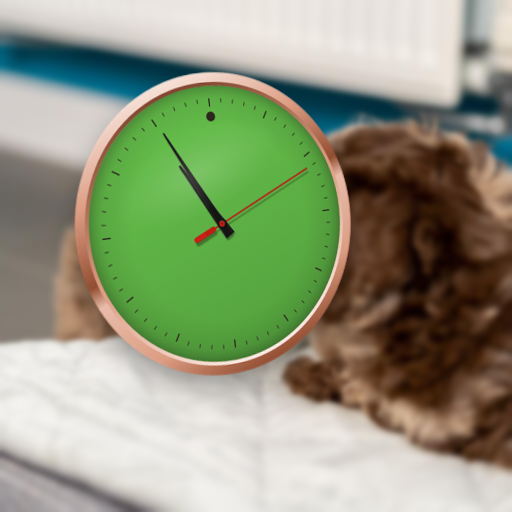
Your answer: **10:55:11**
